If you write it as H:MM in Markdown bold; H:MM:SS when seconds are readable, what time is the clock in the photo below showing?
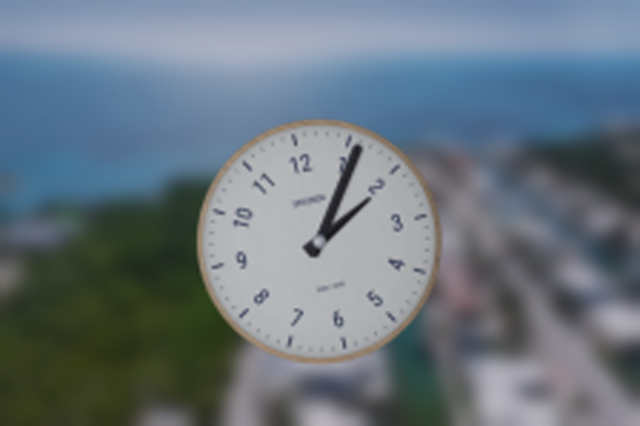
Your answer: **2:06**
